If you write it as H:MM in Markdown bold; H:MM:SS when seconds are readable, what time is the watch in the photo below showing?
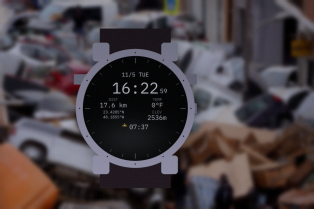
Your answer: **16:22**
